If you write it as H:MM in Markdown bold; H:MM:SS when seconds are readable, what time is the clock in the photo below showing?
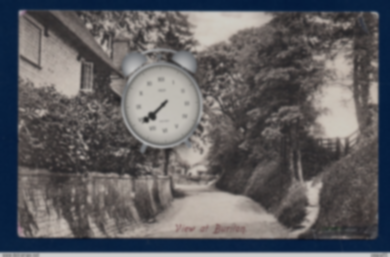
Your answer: **7:39**
